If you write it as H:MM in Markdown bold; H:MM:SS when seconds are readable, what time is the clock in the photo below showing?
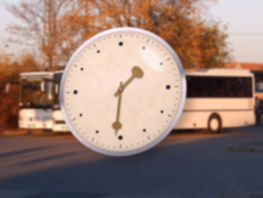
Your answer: **1:31**
